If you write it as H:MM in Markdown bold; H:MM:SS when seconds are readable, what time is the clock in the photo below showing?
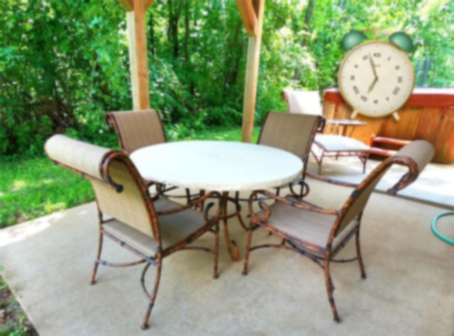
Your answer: **6:57**
